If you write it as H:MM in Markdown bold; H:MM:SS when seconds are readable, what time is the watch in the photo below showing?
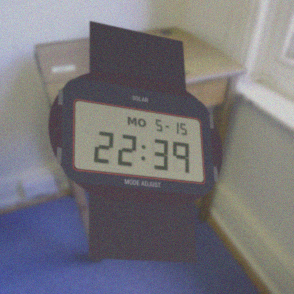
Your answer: **22:39**
